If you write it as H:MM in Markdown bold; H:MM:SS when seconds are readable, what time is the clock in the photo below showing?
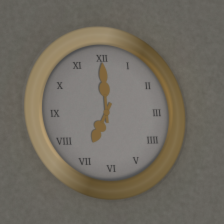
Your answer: **7:00**
